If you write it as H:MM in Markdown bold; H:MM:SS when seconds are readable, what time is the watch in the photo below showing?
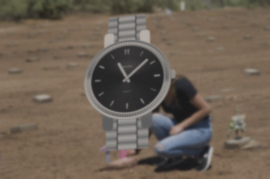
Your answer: **11:08**
